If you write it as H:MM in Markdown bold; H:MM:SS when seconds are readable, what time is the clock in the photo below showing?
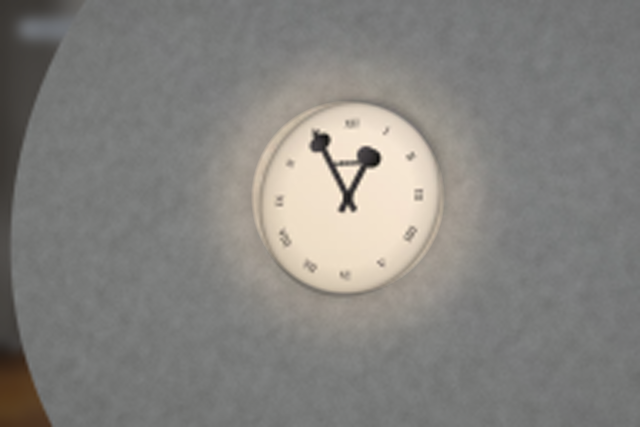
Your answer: **12:55**
